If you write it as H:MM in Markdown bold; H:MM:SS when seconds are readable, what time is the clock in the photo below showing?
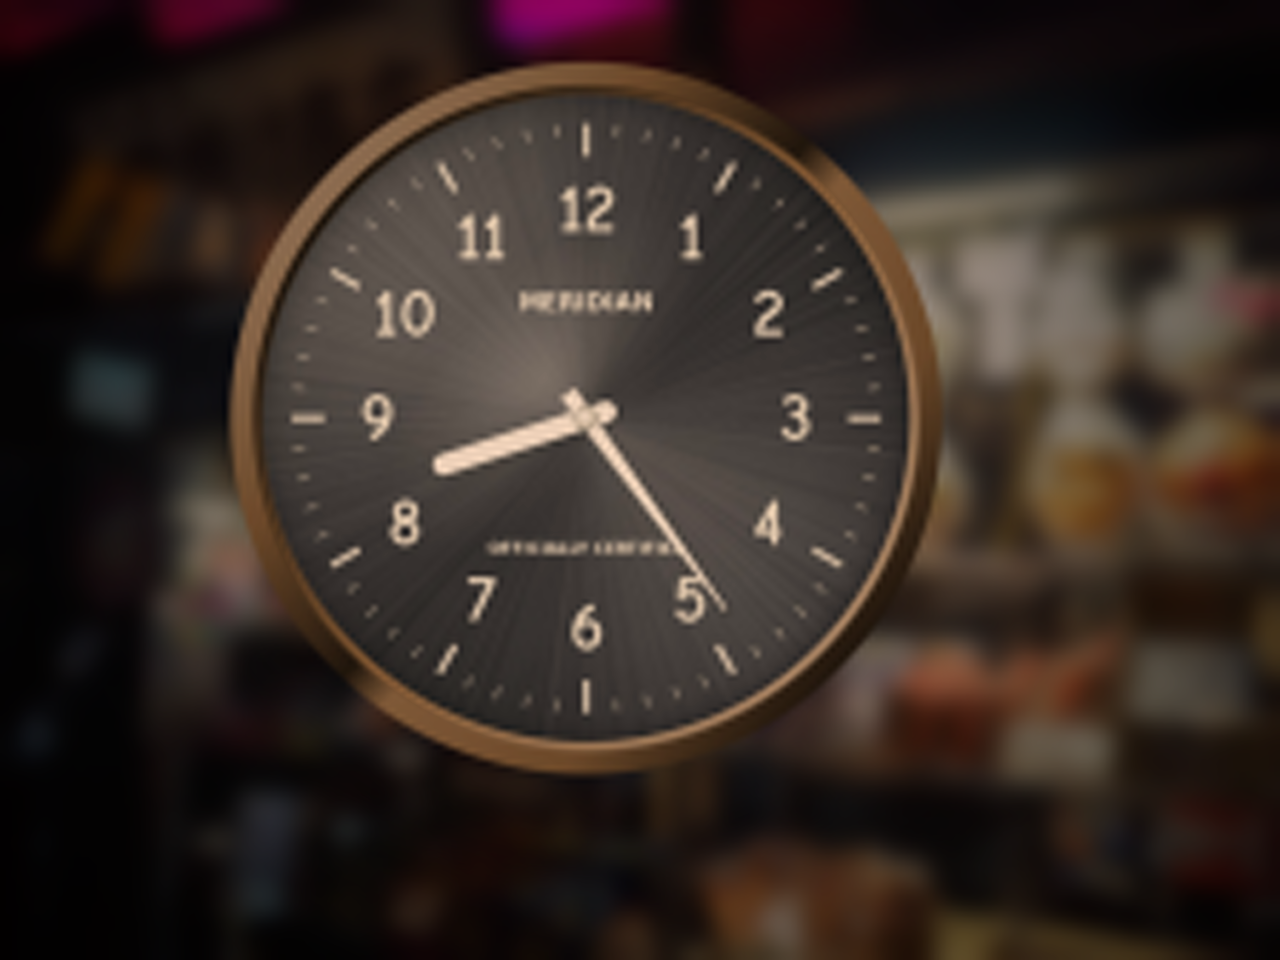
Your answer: **8:24**
